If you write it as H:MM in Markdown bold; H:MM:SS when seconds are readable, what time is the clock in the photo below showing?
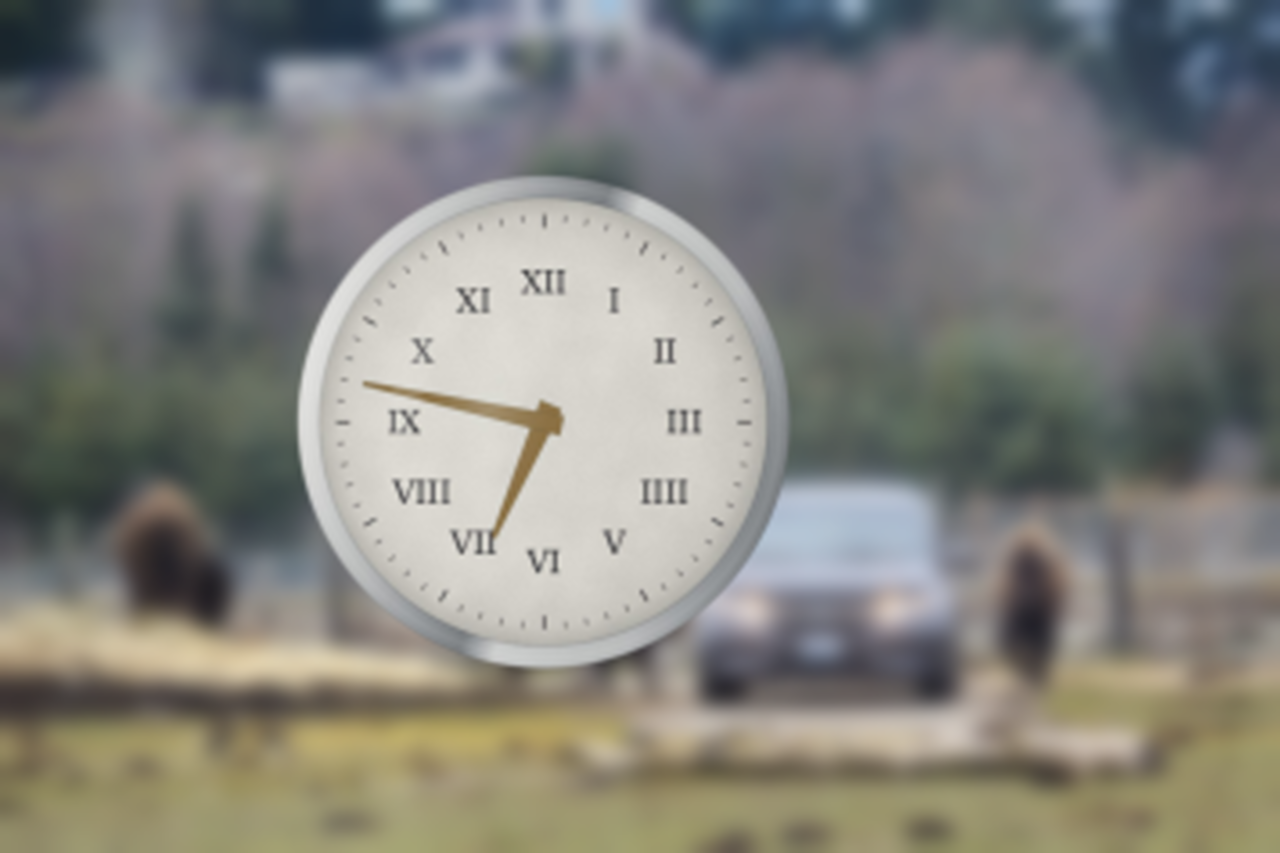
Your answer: **6:47**
